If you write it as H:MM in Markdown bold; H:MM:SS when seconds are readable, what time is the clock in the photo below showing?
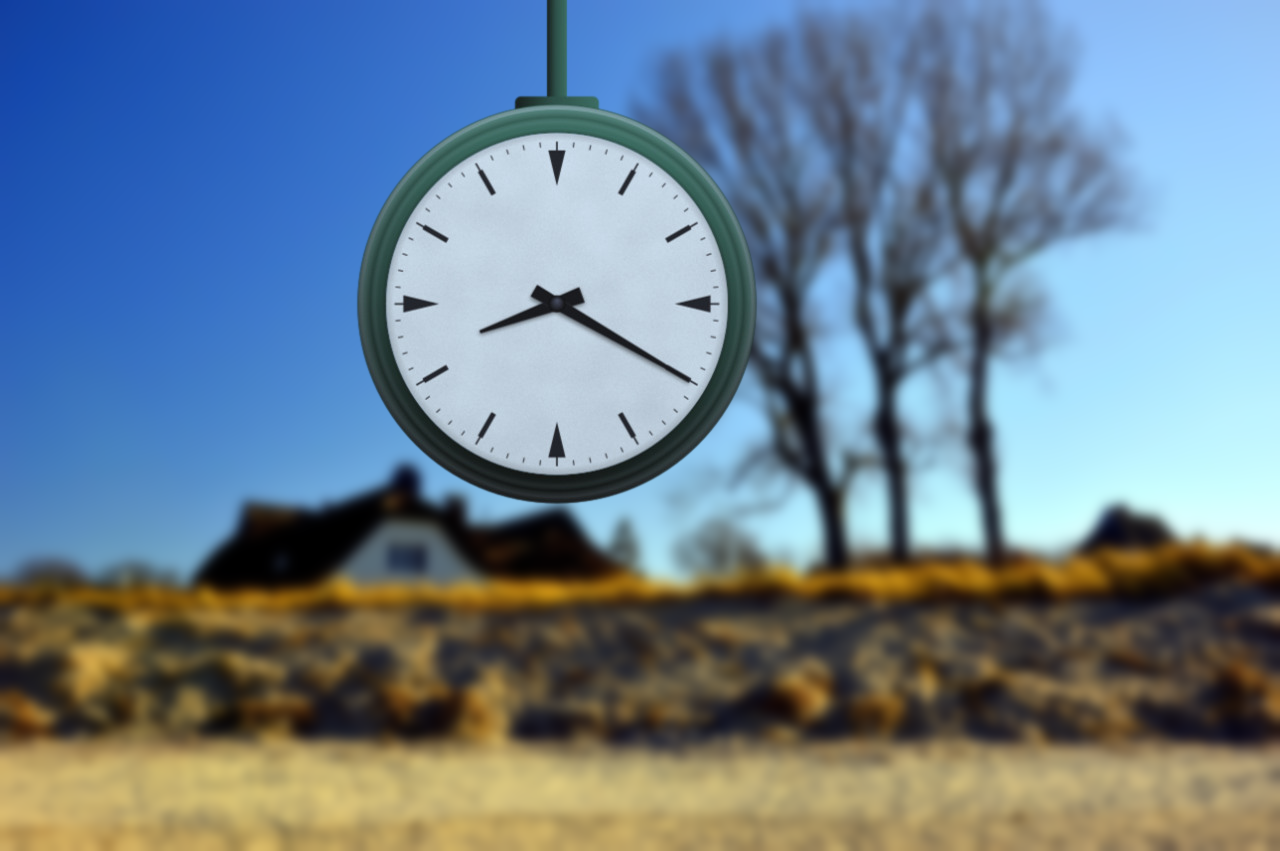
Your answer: **8:20**
